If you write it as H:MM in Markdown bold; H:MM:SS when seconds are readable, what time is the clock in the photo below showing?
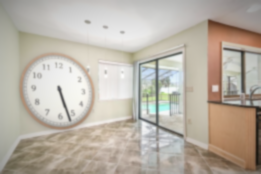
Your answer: **5:27**
